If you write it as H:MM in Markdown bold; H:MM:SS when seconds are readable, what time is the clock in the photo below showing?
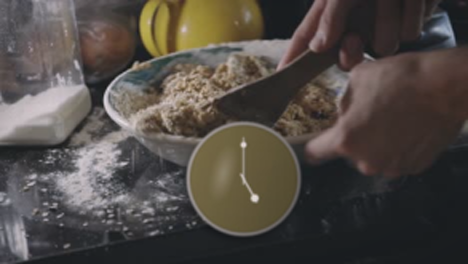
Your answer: **5:00**
